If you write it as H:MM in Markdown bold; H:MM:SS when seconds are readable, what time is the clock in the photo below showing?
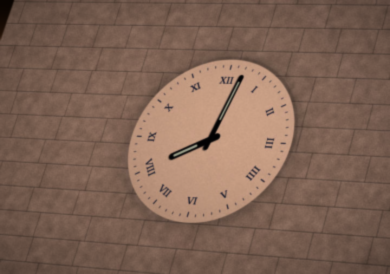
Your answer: **8:02**
